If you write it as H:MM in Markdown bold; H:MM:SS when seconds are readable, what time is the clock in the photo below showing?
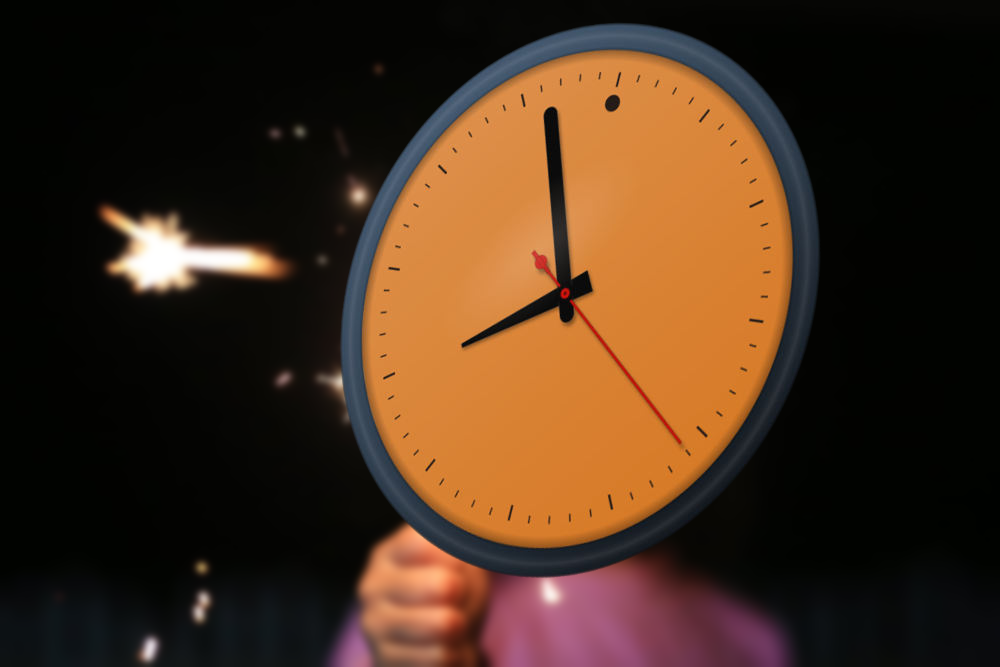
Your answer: **7:56:21**
